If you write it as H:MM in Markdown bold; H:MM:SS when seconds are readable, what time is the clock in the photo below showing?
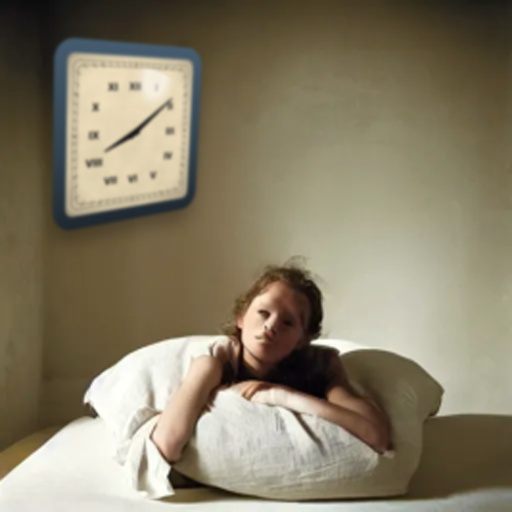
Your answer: **8:09**
